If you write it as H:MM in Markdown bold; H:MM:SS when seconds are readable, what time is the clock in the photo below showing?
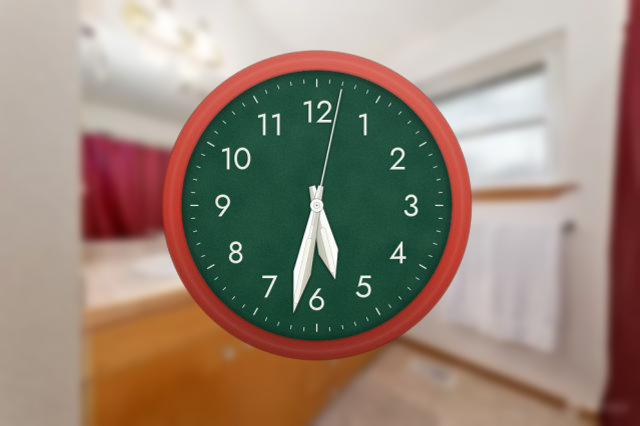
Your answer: **5:32:02**
